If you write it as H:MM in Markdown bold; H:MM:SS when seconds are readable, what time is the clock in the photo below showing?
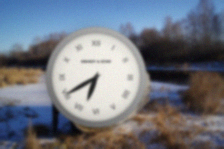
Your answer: **6:40**
